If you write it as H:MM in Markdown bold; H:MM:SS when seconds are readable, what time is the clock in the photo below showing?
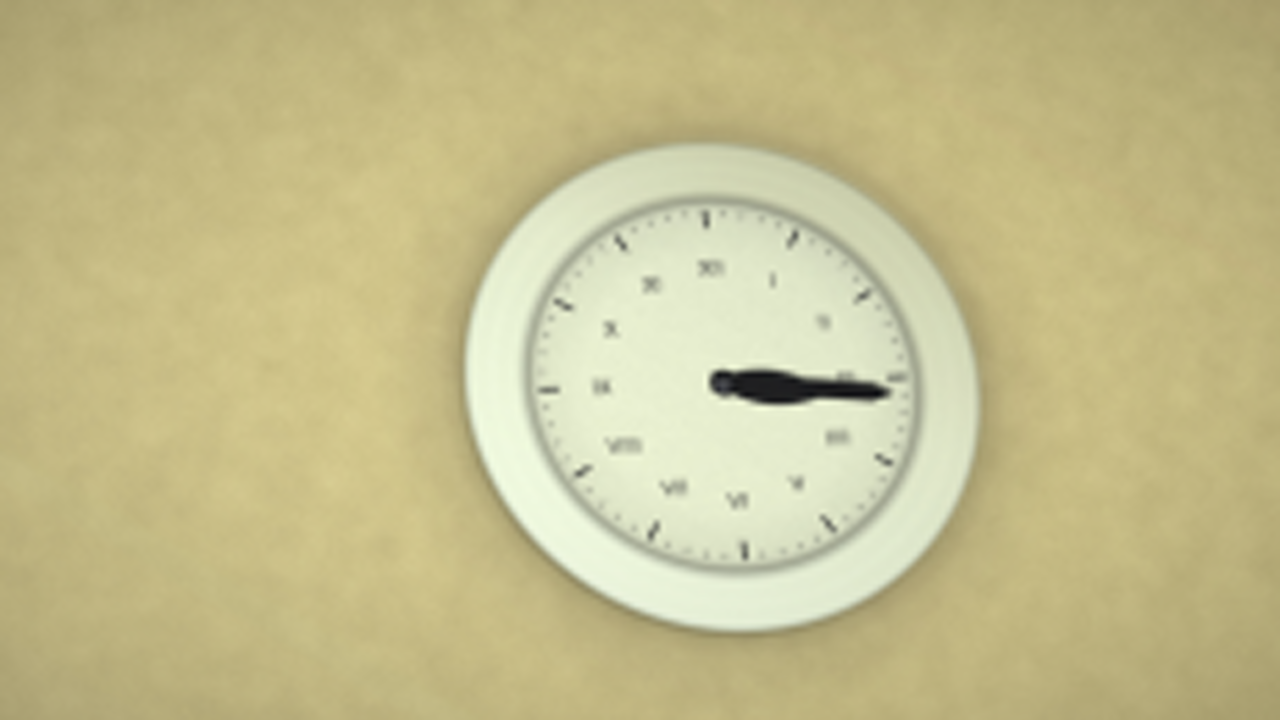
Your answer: **3:16**
